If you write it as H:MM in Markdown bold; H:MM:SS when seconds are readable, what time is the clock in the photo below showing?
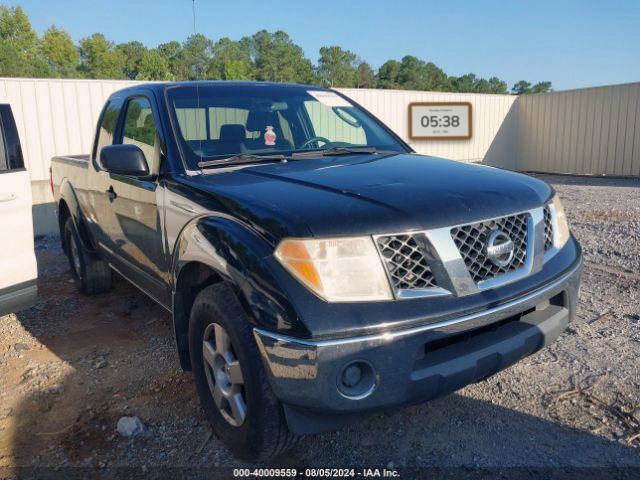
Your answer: **5:38**
